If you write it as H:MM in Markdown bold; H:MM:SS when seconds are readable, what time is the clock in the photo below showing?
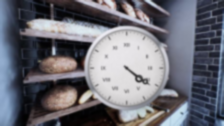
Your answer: **4:21**
